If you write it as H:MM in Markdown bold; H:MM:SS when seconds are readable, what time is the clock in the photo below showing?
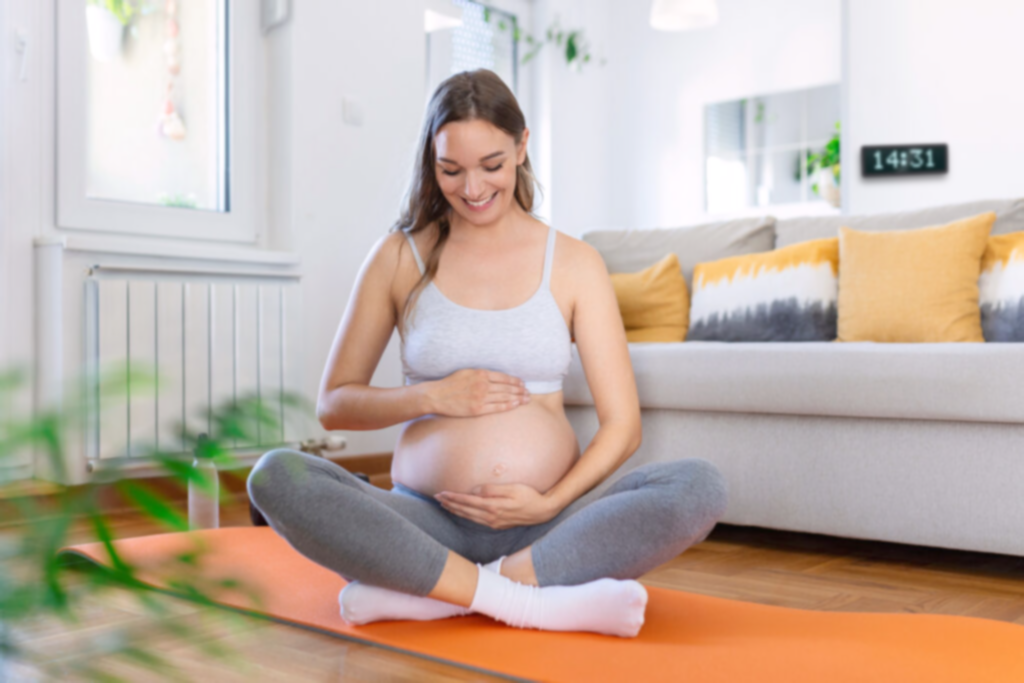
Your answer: **14:31**
